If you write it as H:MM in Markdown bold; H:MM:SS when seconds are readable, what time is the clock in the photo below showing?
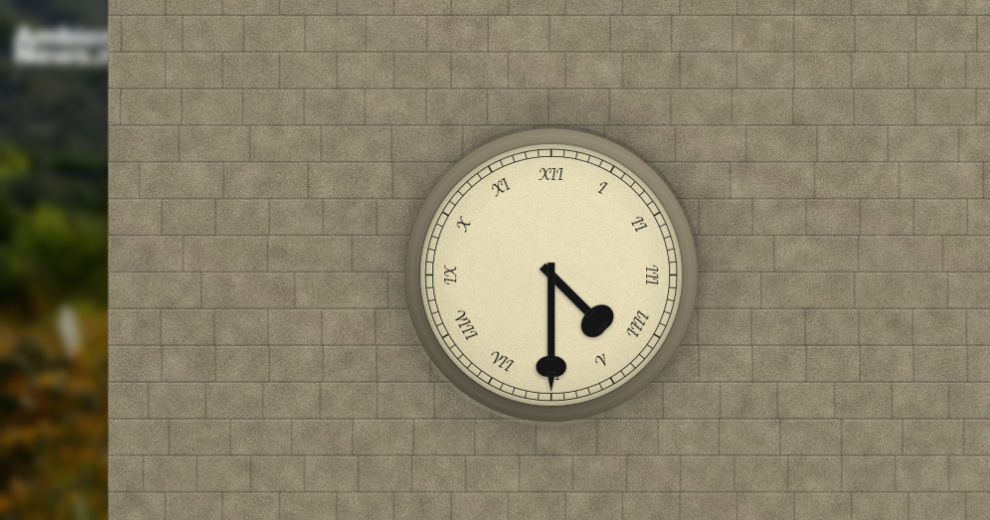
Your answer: **4:30**
